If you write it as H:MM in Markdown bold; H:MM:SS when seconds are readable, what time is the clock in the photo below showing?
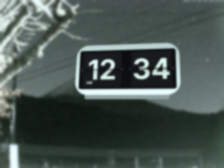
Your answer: **12:34**
